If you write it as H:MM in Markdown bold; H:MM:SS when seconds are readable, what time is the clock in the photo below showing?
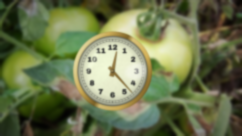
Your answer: **12:23**
